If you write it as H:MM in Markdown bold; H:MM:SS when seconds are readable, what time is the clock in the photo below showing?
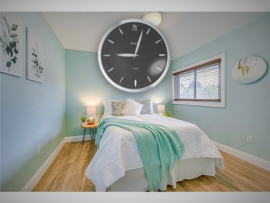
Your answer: **9:03**
